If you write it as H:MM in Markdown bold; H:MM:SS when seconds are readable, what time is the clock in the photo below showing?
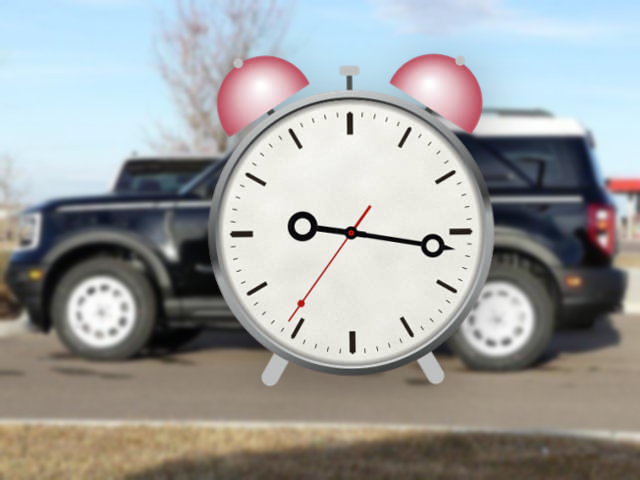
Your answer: **9:16:36**
